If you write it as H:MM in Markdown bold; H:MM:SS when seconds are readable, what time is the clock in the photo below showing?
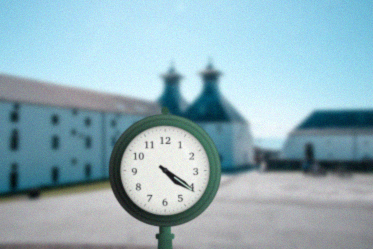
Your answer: **4:21**
